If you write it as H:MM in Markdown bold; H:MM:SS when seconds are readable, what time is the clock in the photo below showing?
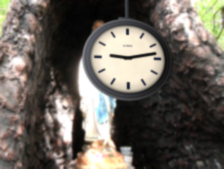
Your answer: **9:13**
